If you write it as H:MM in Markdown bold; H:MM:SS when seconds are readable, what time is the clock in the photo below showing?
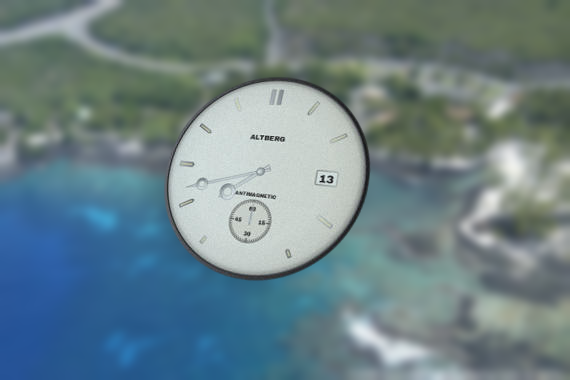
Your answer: **7:42**
